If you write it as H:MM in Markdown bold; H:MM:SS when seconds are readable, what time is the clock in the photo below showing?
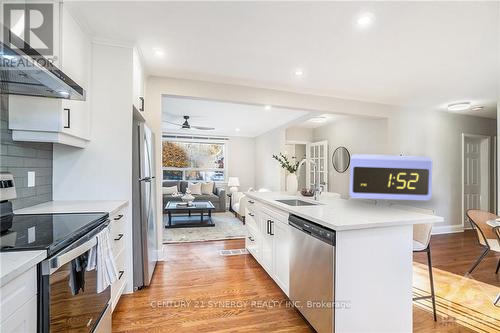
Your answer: **1:52**
